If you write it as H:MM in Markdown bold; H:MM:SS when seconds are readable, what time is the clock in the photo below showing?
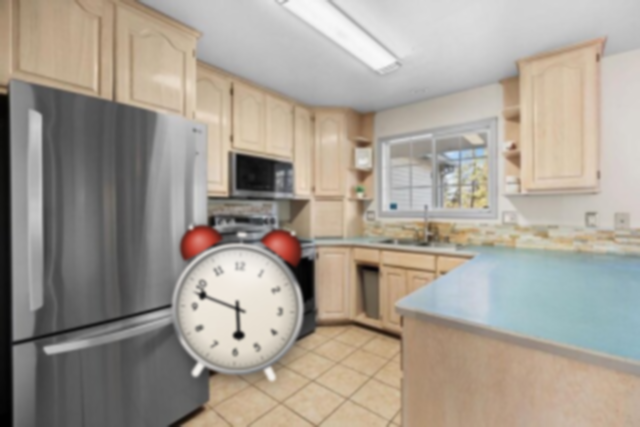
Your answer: **5:48**
